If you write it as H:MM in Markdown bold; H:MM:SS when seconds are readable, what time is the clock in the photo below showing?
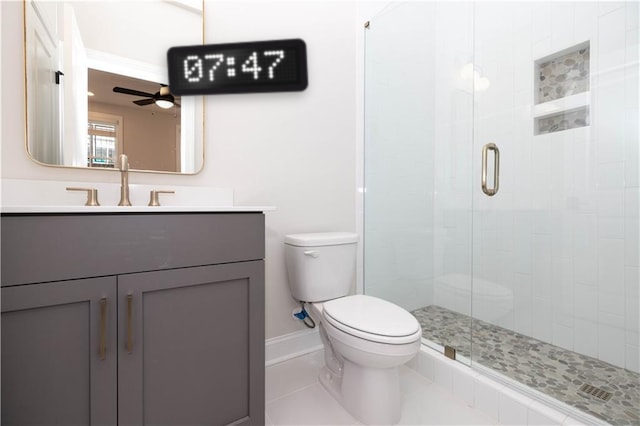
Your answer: **7:47**
